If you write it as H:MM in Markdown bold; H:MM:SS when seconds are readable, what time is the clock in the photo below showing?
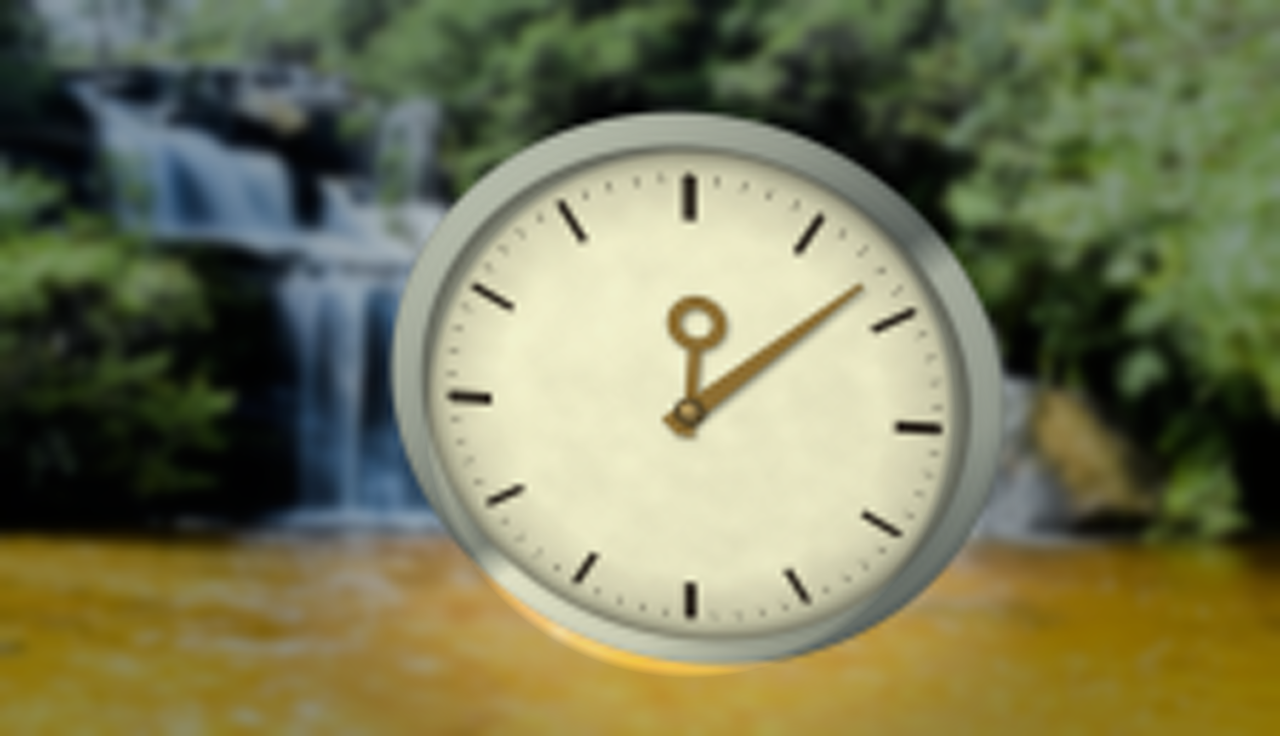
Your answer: **12:08**
